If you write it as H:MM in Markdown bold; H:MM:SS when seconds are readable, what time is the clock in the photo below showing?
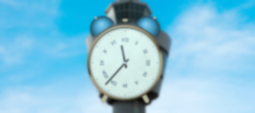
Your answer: **11:37**
